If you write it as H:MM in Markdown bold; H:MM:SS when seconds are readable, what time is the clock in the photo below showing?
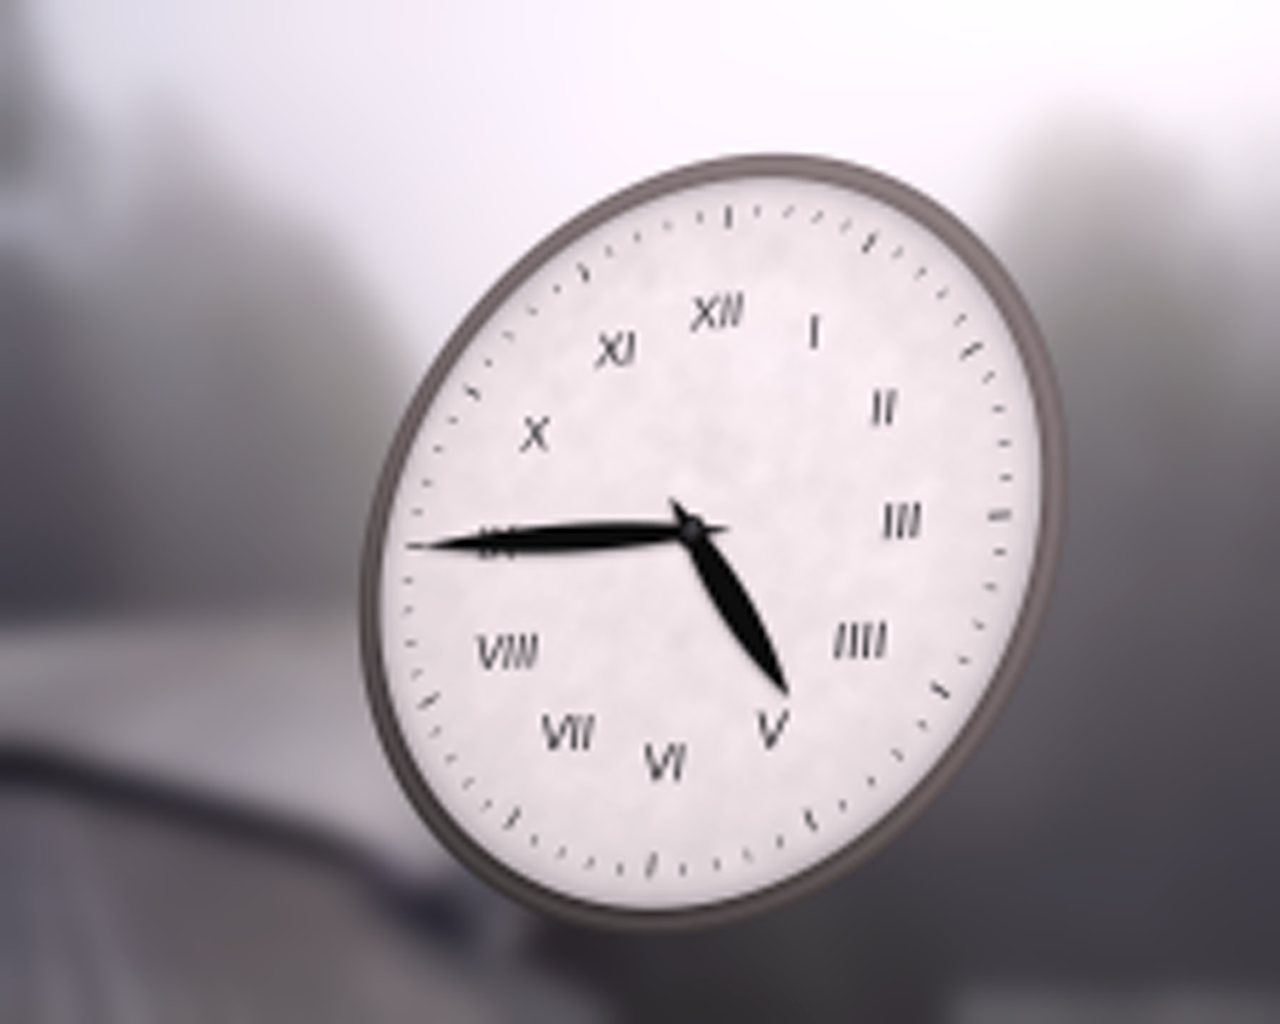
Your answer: **4:45**
